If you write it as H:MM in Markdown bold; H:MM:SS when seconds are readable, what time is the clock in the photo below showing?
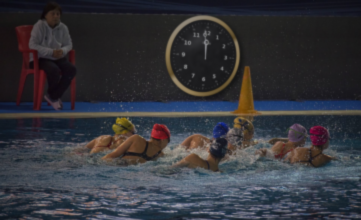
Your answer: **11:59**
